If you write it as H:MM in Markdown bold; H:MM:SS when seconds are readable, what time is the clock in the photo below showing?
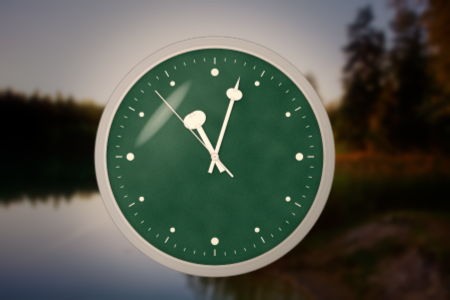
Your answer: **11:02:53**
